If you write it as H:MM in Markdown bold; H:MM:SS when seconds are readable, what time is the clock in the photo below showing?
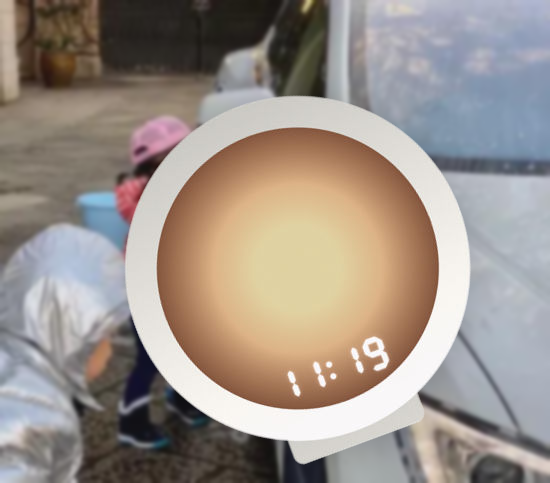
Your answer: **11:19**
